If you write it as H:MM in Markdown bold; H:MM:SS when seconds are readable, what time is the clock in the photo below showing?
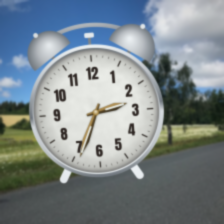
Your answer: **2:34**
